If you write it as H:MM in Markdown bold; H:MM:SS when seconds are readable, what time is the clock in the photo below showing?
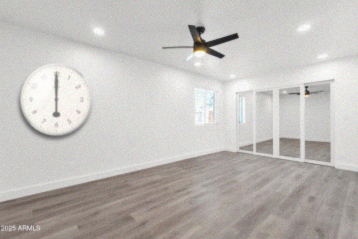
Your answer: **6:00**
